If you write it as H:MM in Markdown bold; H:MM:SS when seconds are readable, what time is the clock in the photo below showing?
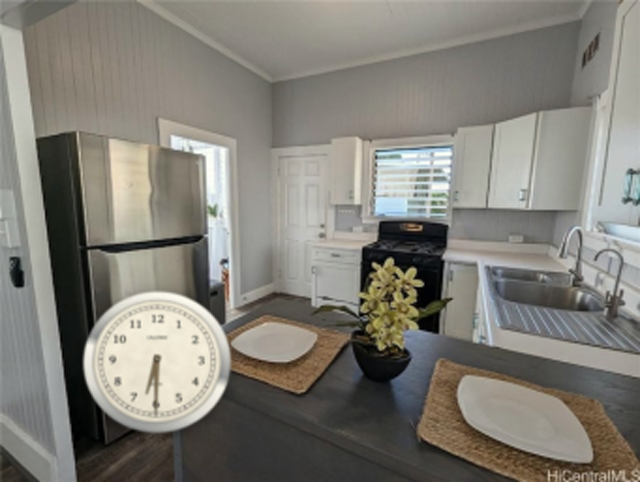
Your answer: **6:30**
